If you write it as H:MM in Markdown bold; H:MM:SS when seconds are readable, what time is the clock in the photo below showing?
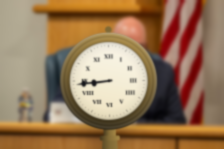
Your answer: **8:44**
